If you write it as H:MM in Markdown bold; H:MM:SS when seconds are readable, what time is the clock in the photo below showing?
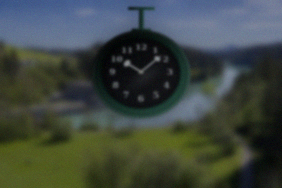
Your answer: **10:08**
